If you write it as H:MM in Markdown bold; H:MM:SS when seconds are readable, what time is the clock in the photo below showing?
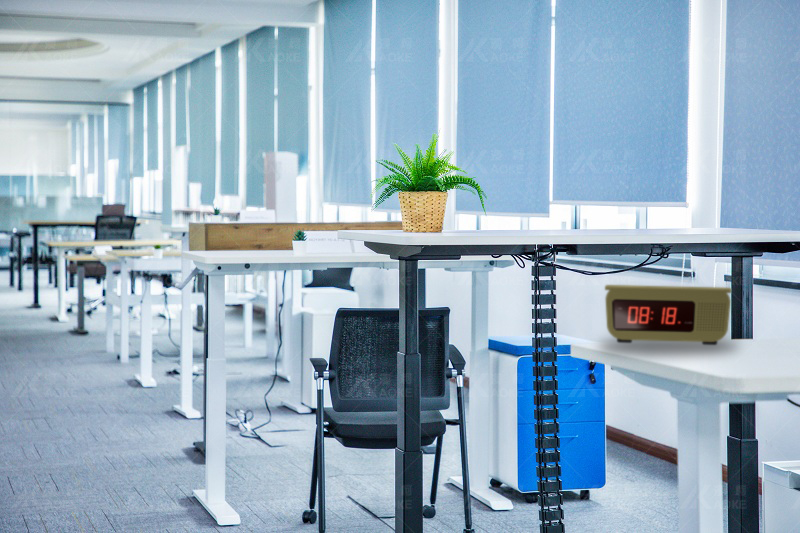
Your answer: **8:18**
